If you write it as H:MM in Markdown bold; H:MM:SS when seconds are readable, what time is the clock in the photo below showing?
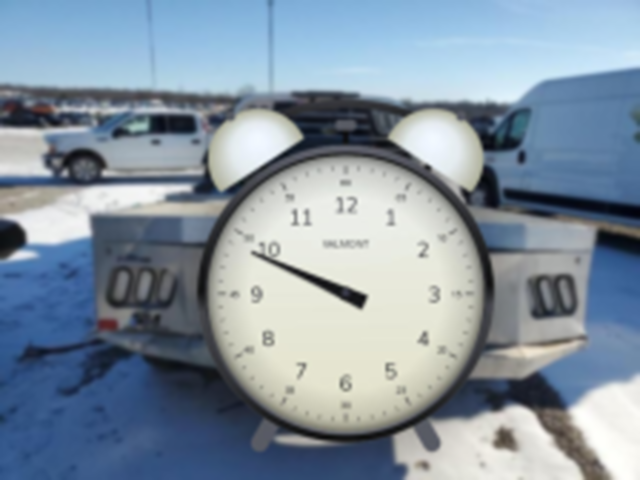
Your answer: **9:49**
